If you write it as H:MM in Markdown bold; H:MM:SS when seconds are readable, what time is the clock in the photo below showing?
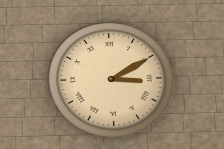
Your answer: **3:10**
